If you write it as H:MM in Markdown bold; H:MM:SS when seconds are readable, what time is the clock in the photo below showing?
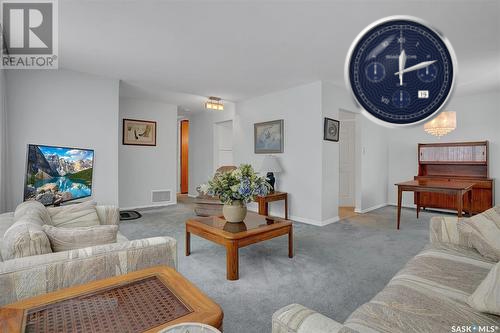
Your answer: **12:12**
